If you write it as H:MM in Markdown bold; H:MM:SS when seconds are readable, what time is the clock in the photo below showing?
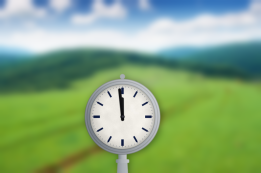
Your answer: **11:59**
